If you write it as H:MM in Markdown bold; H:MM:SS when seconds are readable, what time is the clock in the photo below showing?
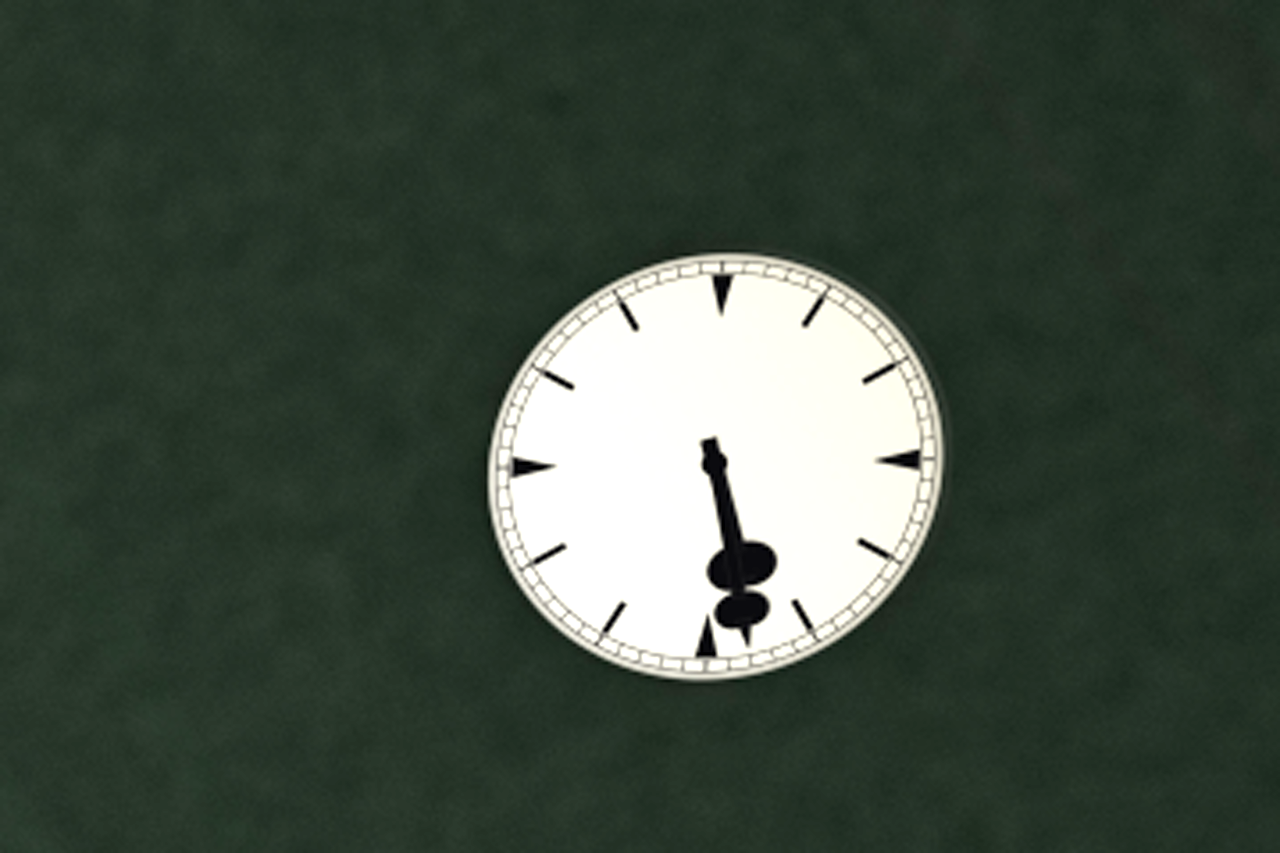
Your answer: **5:28**
